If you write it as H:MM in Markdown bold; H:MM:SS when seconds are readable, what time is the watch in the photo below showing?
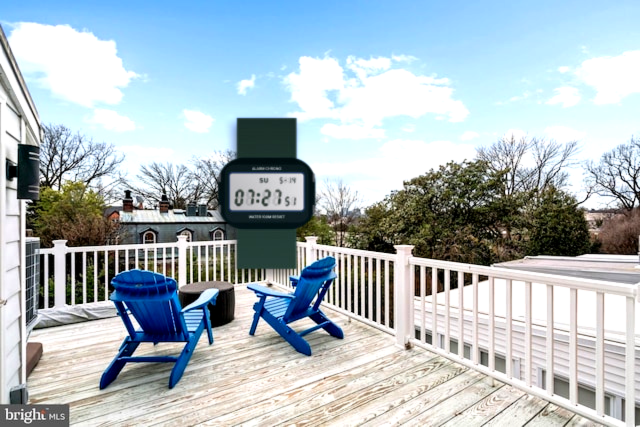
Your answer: **7:27:51**
